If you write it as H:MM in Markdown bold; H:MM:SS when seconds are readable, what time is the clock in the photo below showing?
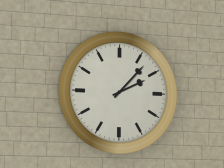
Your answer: **2:07**
